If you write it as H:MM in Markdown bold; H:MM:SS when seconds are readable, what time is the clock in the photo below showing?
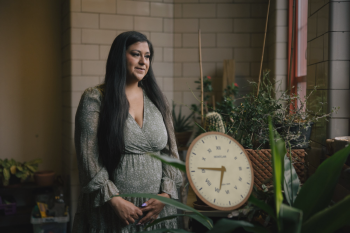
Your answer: **6:46**
